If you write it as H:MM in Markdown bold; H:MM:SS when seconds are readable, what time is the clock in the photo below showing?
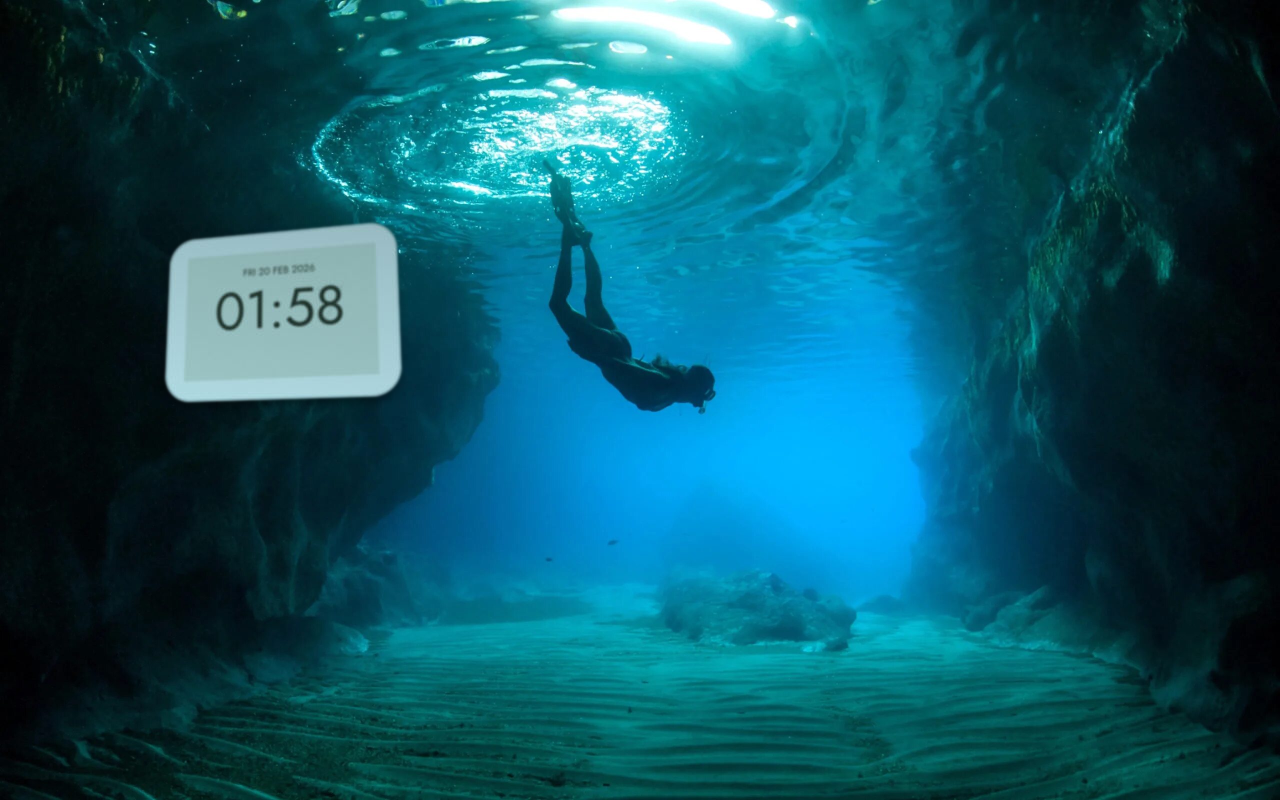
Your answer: **1:58**
